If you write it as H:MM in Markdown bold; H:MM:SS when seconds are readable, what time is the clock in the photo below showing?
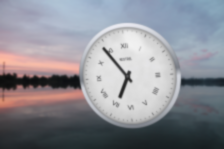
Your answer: **6:54**
